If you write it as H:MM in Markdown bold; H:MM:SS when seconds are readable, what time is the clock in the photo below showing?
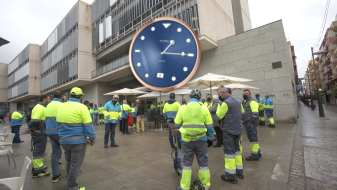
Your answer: **1:15**
